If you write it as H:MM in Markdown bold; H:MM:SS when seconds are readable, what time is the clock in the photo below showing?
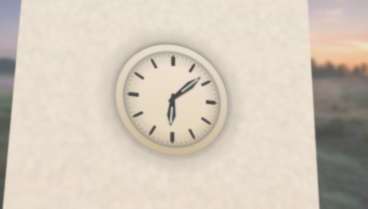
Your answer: **6:08**
